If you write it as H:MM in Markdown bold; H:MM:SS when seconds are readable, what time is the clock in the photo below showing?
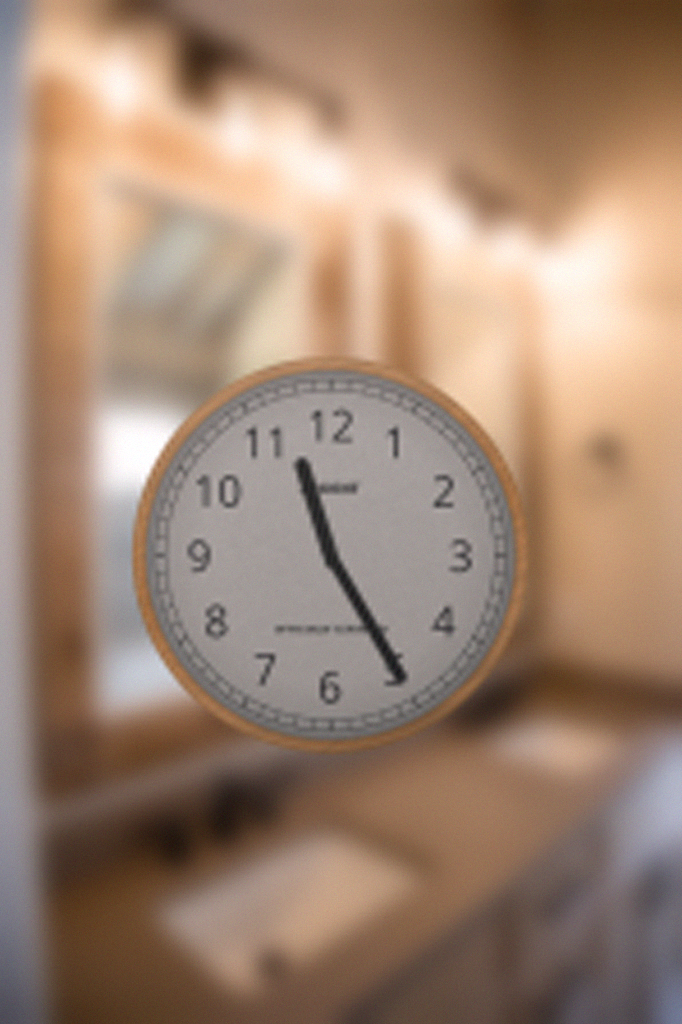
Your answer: **11:25**
